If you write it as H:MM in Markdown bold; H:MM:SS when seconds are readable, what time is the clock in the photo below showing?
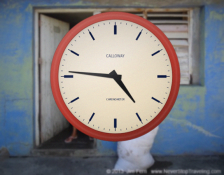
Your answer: **4:46**
